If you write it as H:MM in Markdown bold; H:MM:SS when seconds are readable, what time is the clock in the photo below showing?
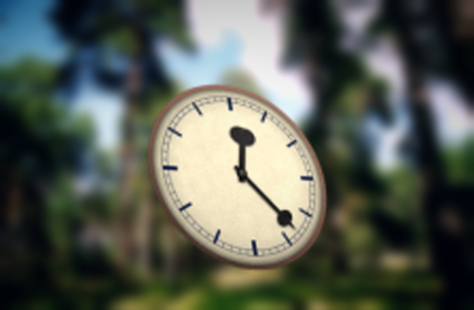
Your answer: **12:23**
